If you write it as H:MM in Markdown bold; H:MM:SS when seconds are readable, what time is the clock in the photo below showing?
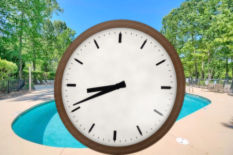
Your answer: **8:41**
